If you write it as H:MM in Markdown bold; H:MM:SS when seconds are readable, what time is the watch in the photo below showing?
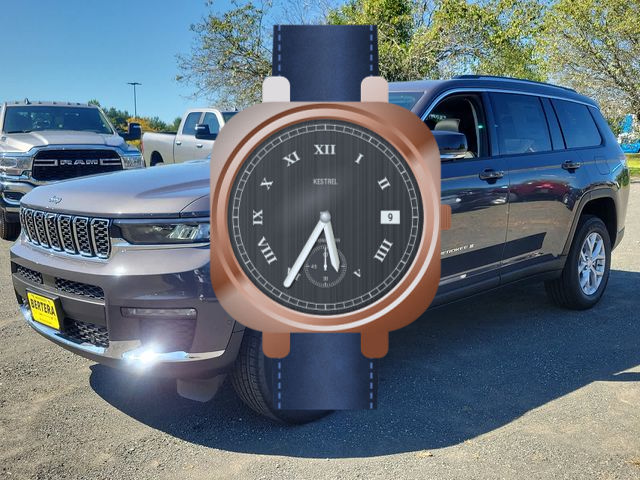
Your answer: **5:35**
